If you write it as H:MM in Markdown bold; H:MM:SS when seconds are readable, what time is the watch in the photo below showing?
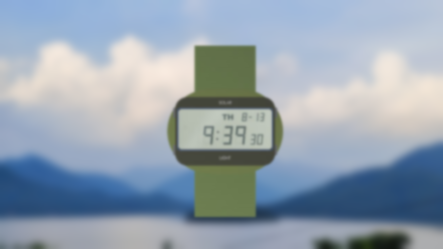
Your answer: **9:39**
